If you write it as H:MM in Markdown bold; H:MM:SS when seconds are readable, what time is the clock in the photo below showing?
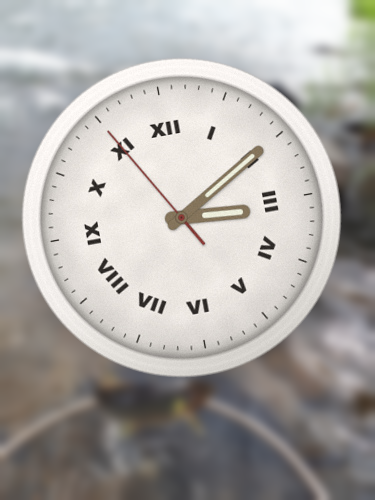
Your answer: **3:09:55**
